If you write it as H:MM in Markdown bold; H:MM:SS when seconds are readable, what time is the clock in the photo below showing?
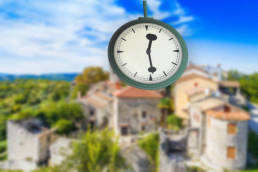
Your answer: **12:29**
